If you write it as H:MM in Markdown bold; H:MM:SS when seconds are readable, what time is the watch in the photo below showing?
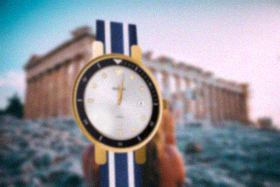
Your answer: **12:02**
